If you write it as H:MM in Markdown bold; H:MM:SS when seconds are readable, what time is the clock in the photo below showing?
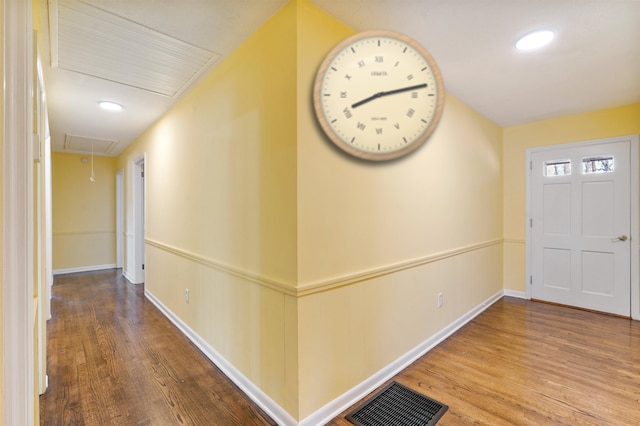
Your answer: **8:13**
